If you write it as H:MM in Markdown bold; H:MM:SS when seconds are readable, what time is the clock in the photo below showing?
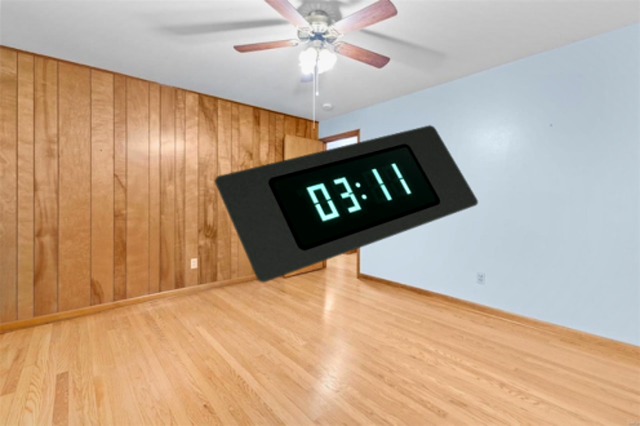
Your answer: **3:11**
